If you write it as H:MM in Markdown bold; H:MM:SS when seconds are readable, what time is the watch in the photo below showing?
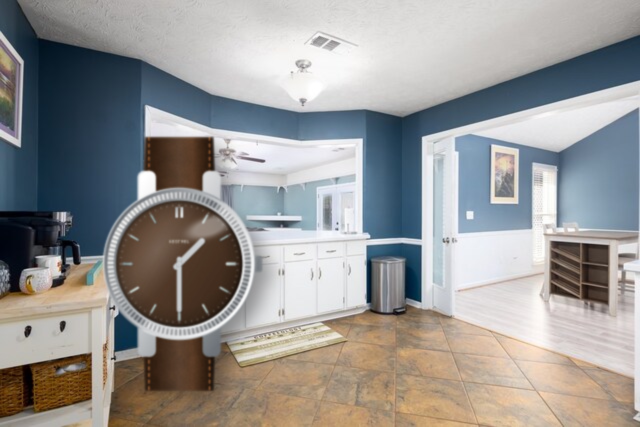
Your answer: **1:30**
